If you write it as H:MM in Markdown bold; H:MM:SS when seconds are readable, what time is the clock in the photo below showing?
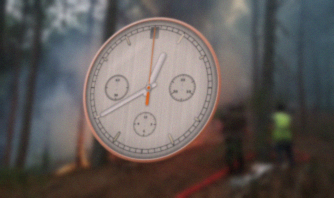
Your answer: **12:40**
